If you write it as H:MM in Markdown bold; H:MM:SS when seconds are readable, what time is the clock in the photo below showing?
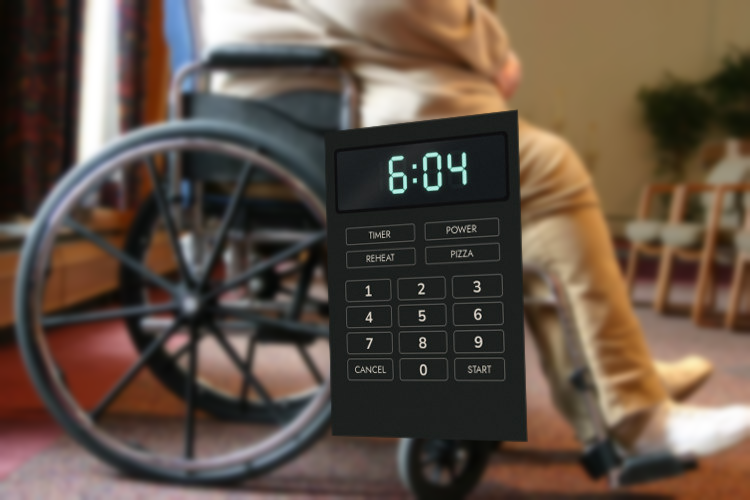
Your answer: **6:04**
